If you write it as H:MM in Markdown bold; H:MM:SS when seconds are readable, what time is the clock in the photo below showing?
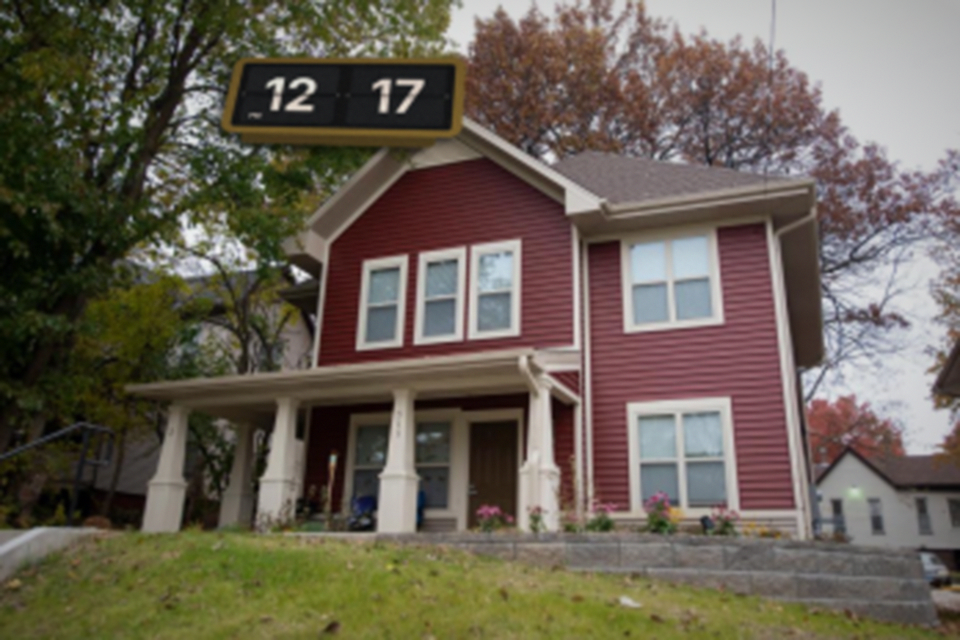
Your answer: **12:17**
